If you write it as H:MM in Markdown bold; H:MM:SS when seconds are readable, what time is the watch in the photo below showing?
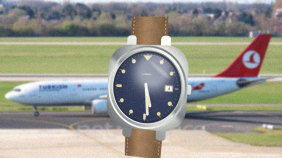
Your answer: **5:29**
